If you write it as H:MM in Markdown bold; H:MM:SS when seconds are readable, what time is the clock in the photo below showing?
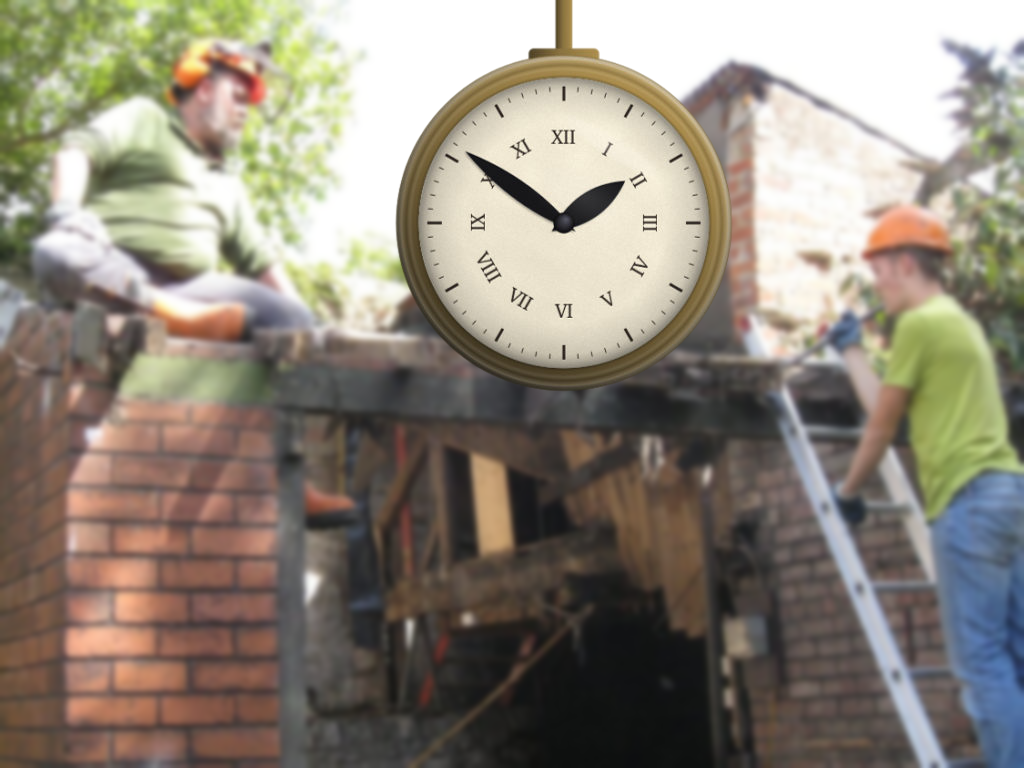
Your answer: **1:51**
